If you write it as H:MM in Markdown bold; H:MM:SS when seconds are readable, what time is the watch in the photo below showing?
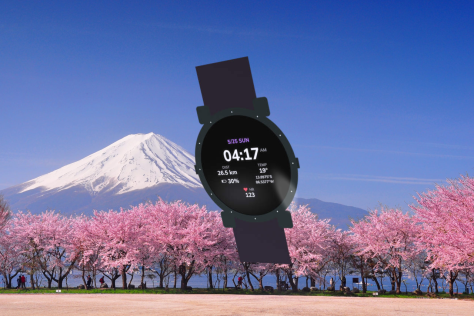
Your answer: **4:17**
